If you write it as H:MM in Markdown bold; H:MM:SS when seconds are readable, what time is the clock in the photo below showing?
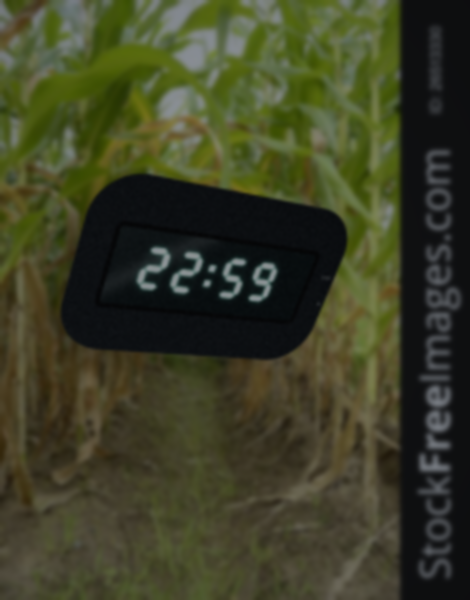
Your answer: **22:59**
